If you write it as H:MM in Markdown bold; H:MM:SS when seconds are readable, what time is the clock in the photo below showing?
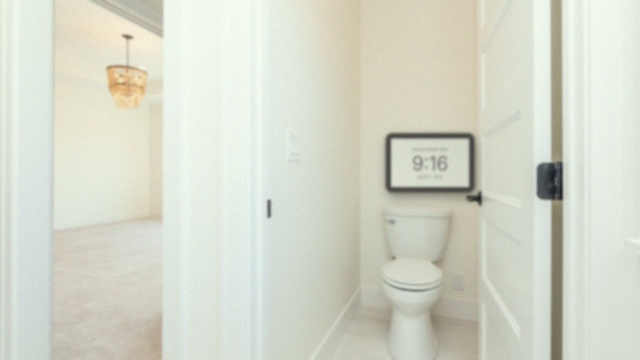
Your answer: **9:16**
